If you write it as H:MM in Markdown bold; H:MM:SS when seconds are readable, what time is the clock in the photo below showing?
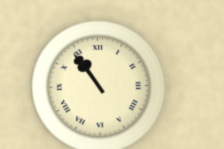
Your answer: **10:54**
